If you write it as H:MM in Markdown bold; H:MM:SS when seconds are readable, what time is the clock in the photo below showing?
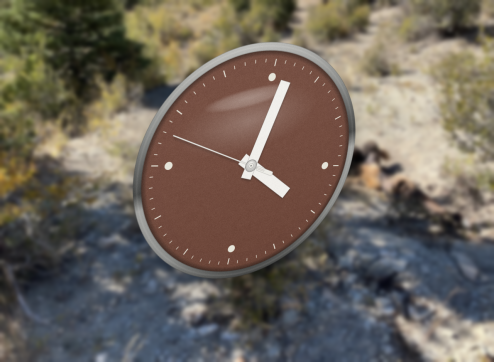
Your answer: **4:01:48**
